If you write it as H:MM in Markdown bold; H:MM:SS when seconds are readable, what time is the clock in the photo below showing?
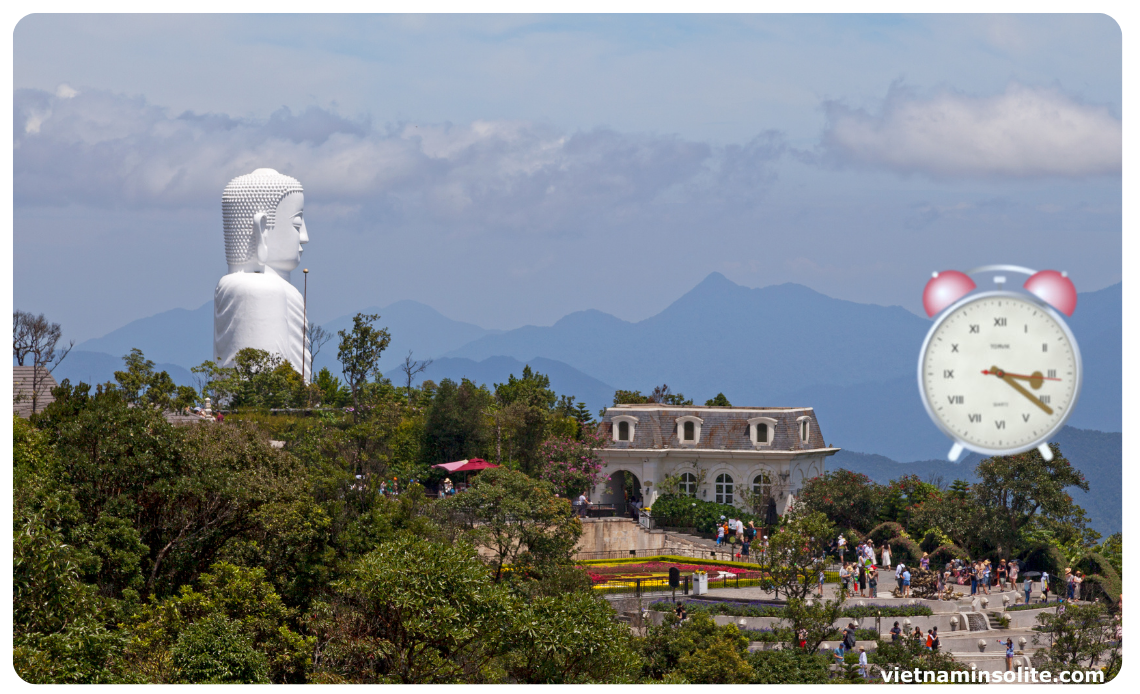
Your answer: **3:21:16**
